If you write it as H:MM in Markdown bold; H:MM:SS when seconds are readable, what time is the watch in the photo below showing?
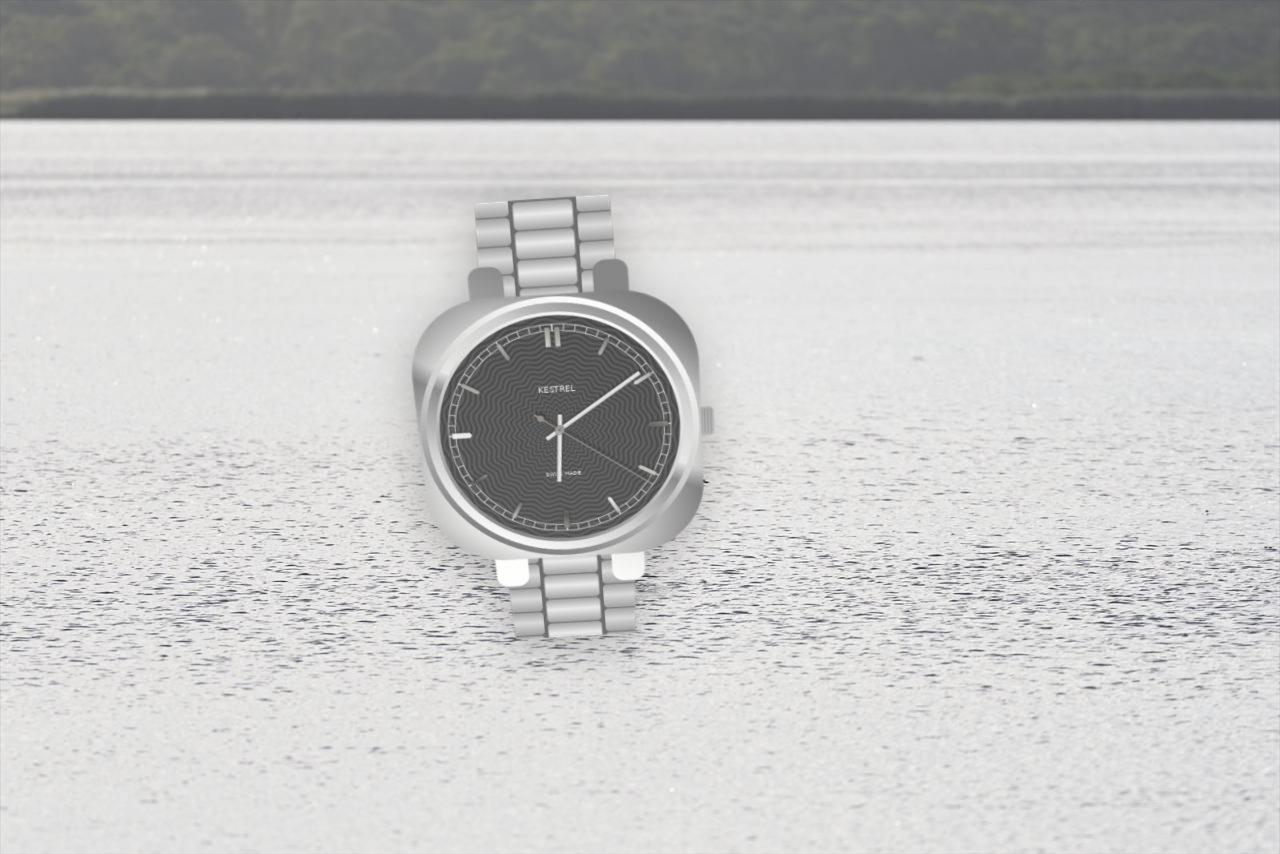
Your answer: **6:09:21**
